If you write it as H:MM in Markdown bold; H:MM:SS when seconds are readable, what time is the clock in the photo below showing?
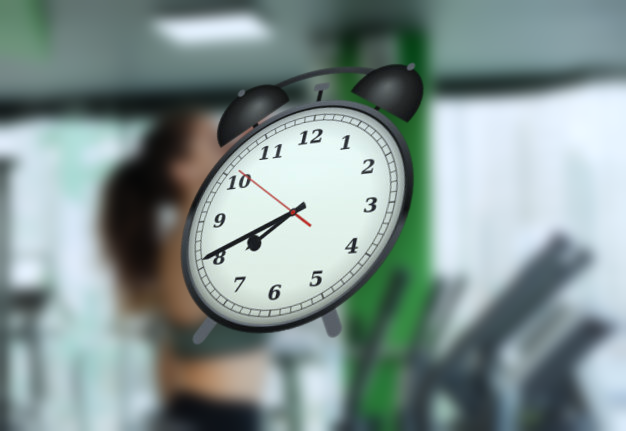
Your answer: **7:40:51**
